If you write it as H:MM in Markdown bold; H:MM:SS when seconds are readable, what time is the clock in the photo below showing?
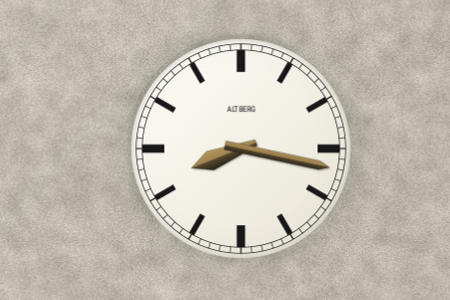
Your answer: **8:17**
